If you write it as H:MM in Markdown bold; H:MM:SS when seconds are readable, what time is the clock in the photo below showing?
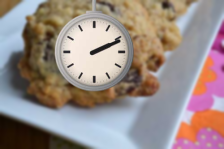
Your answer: **2:11**
